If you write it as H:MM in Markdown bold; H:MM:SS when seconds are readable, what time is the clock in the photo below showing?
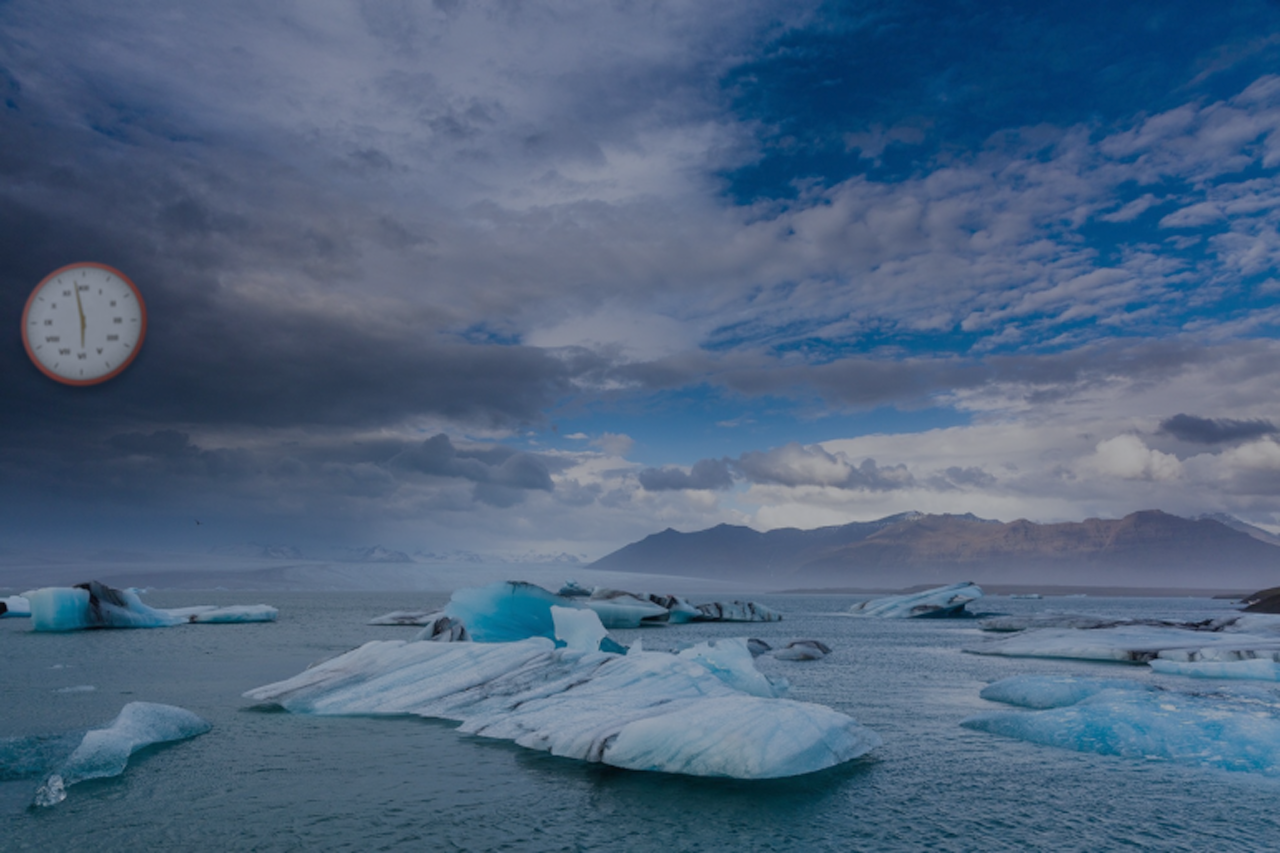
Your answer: **5:58**
